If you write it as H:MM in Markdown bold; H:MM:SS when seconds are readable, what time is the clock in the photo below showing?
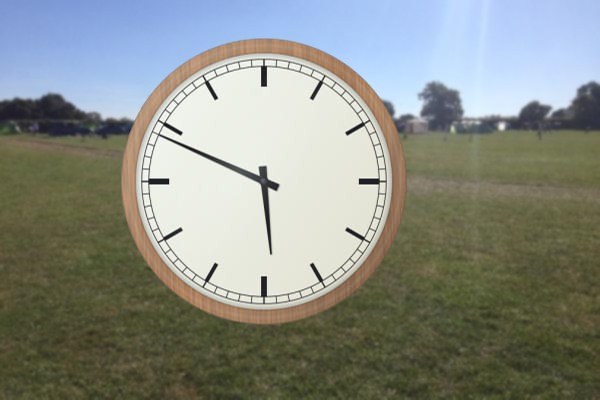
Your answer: **5:49**
